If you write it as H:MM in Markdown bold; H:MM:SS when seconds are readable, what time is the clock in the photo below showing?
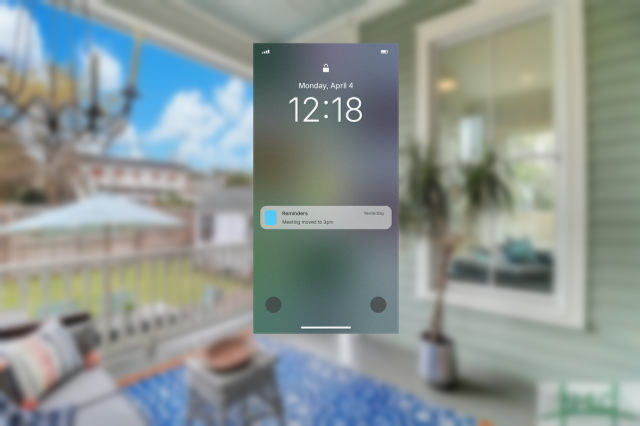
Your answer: **12:18**
